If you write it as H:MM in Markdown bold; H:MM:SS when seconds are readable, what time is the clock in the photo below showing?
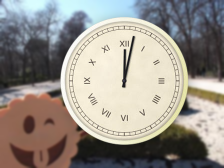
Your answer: **12:02**
